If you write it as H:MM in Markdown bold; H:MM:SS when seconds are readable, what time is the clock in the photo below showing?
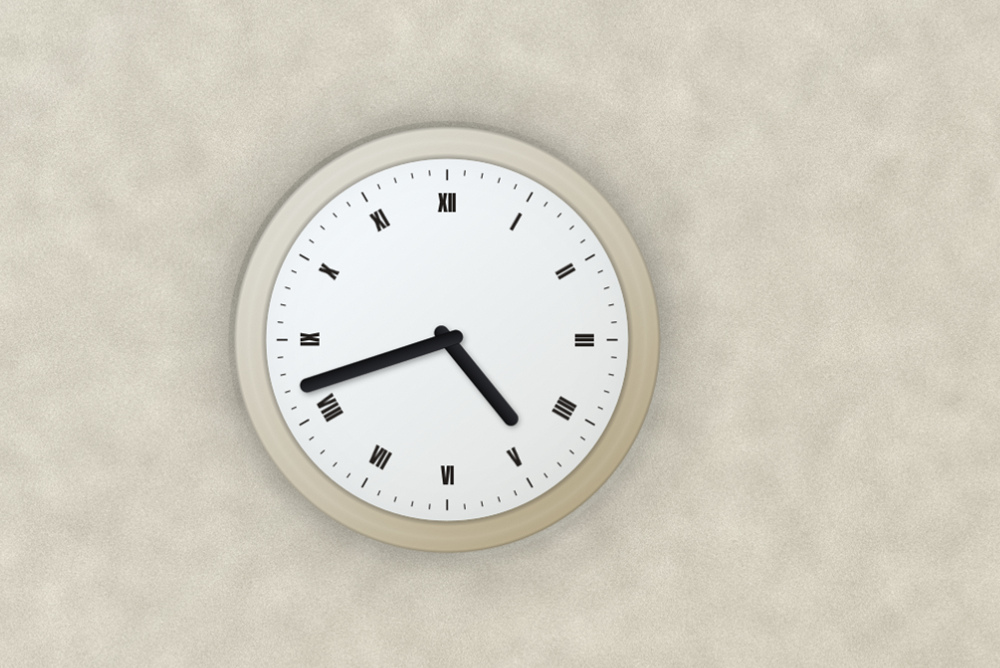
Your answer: **4:42**
